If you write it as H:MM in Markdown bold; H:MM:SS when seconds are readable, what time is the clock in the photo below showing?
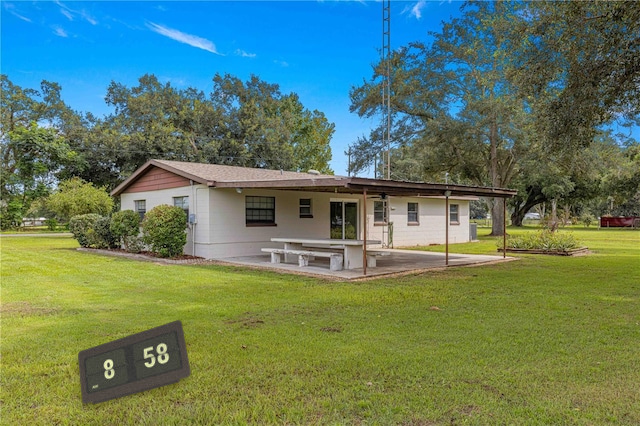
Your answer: **8:58**
